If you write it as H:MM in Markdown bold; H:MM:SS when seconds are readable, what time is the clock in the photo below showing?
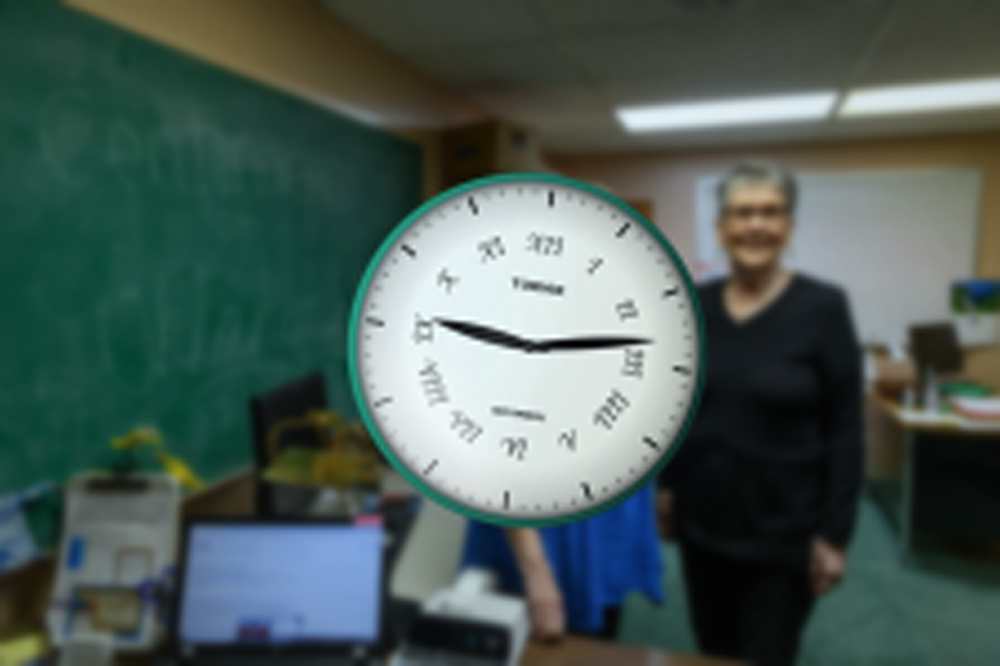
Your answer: **9:13**
